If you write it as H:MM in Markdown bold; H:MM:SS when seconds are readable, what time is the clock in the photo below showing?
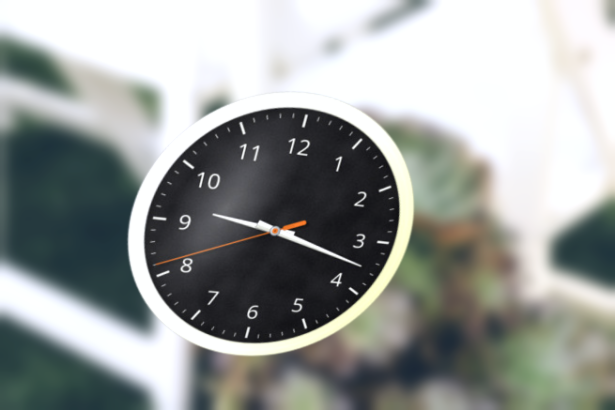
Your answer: **9:17:41**
